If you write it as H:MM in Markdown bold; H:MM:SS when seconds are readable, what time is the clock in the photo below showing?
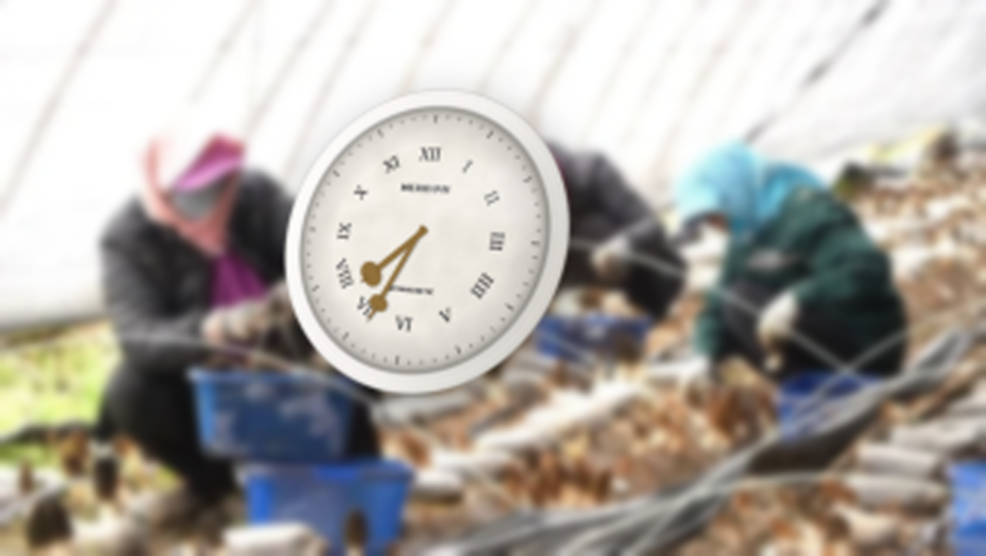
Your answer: **7:34**
